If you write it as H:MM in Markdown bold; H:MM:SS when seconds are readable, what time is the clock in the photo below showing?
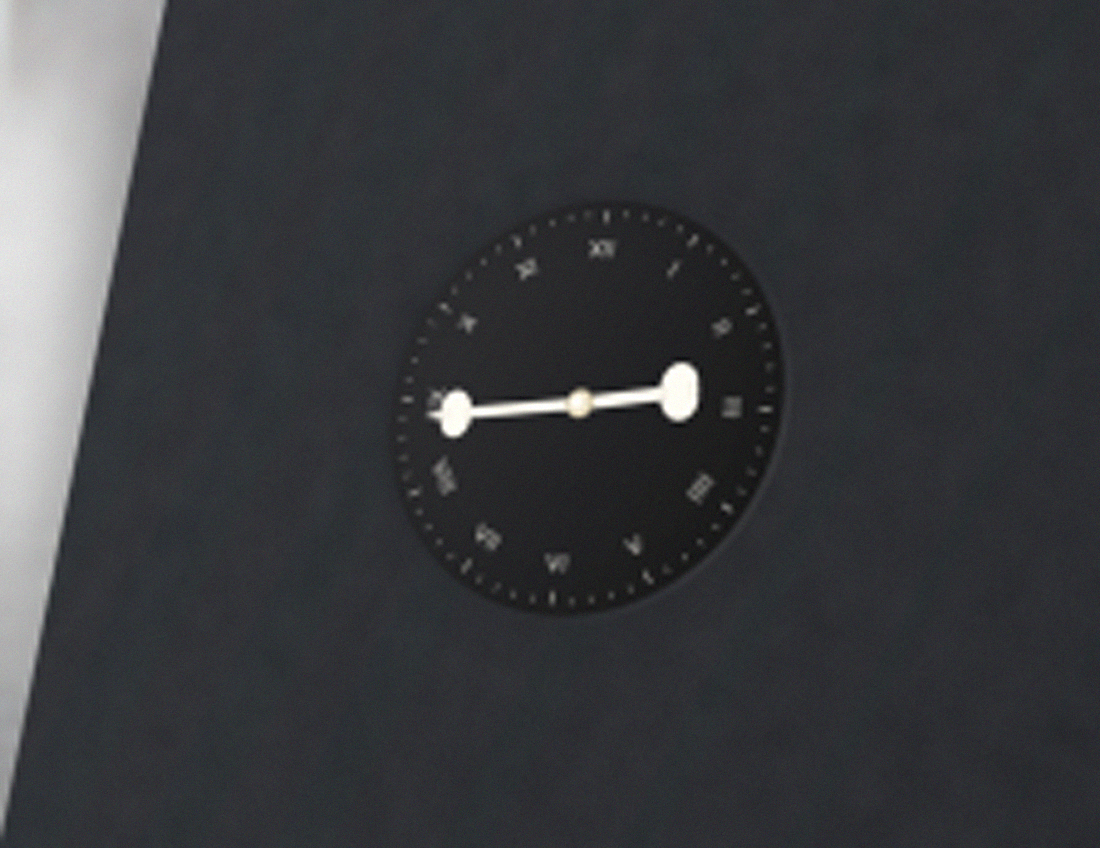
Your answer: **2:44**
